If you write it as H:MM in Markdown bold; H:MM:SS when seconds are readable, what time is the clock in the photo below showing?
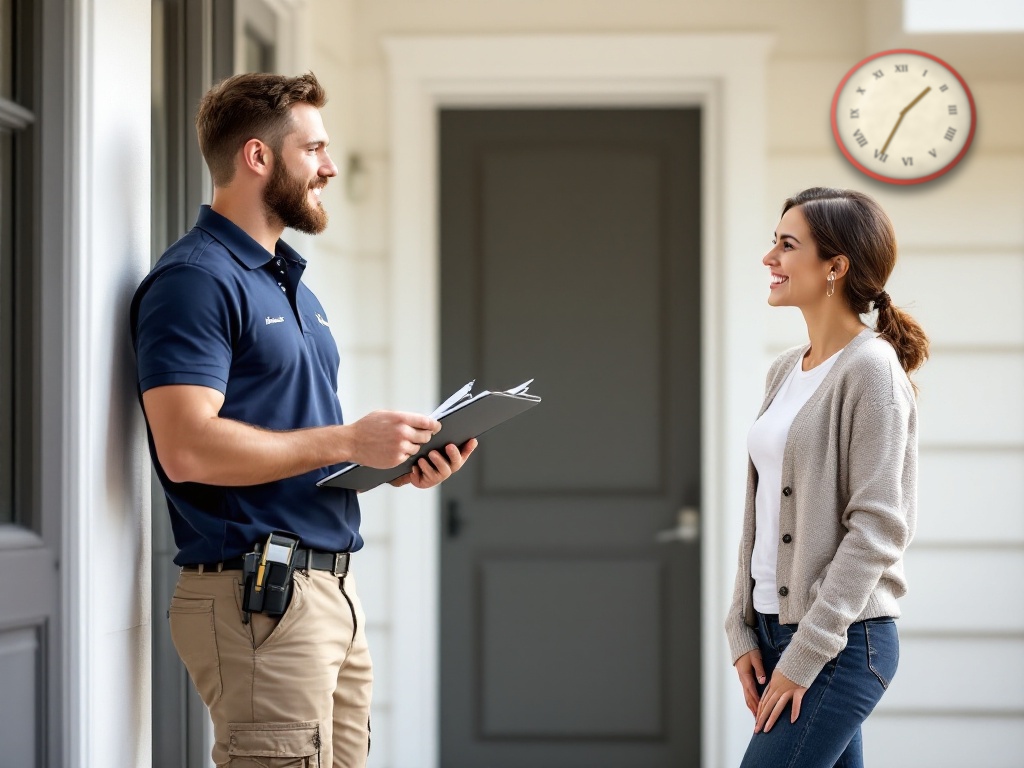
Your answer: **1:35**
